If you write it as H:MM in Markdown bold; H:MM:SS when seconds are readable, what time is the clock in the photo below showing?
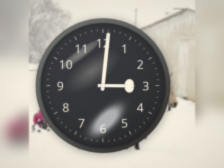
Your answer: **3:01**
